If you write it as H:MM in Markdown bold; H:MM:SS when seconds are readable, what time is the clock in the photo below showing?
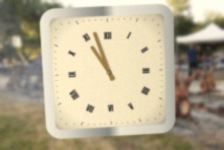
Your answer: **10:57**
